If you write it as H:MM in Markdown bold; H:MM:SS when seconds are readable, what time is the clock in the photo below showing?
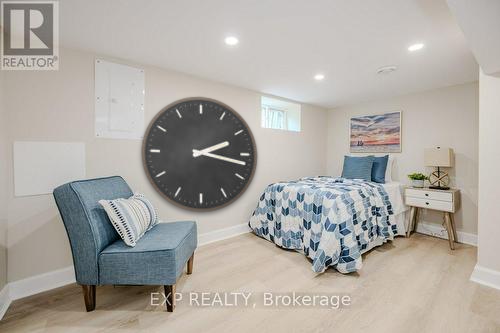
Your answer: **2:17**
